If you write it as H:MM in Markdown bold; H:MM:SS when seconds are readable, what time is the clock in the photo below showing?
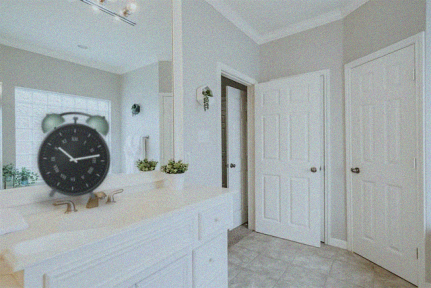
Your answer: **10:13**
